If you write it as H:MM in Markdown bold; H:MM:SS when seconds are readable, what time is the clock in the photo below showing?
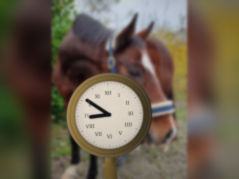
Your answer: **8:51**
